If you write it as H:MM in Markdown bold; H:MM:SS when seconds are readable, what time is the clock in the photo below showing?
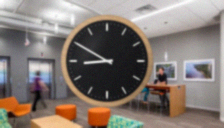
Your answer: **8:50**
